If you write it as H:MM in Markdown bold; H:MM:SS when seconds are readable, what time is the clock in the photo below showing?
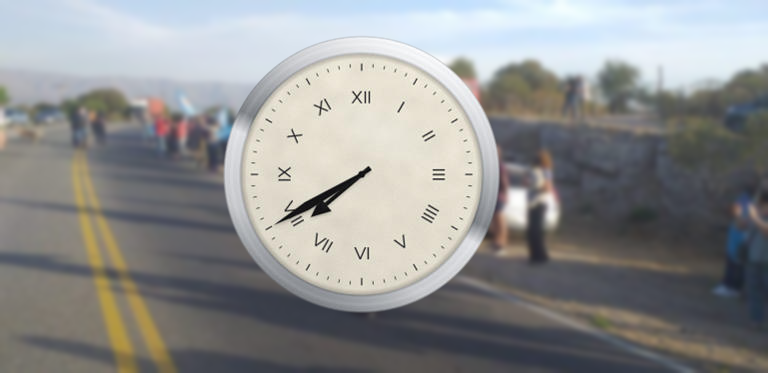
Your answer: **7:40**
